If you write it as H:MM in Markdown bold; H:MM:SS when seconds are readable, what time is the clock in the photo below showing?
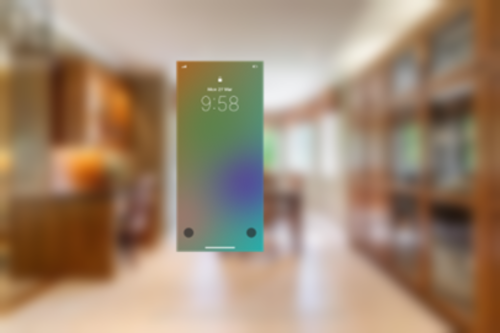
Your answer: **9:58**
